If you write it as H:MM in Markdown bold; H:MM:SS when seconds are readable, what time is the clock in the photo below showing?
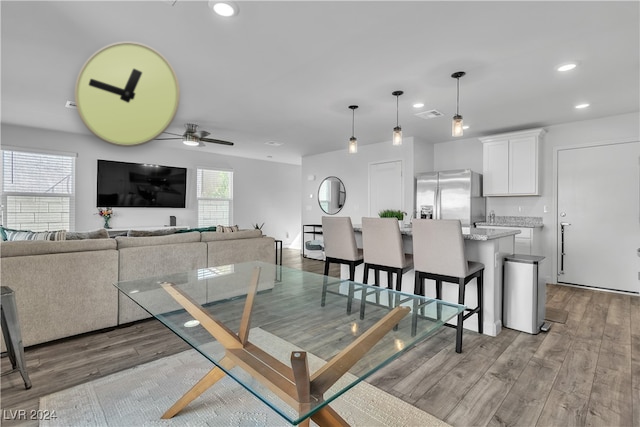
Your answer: **12:48**
